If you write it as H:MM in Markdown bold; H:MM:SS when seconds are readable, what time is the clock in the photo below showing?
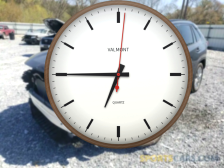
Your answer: **6:45:01**
